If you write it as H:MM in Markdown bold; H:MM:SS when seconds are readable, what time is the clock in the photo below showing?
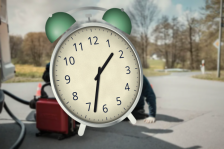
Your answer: **1:33**
